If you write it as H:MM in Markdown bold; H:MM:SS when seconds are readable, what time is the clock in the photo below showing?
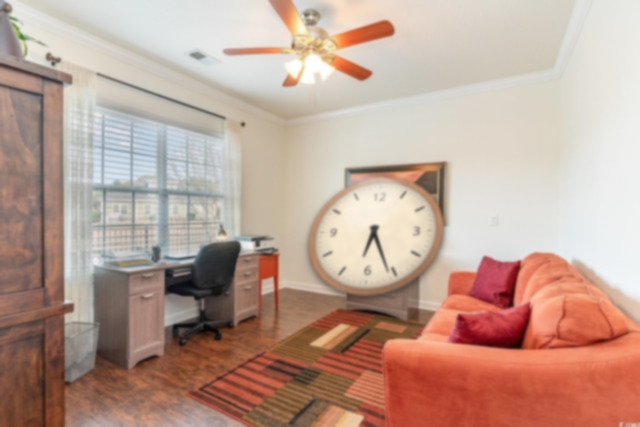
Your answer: **6:26**
